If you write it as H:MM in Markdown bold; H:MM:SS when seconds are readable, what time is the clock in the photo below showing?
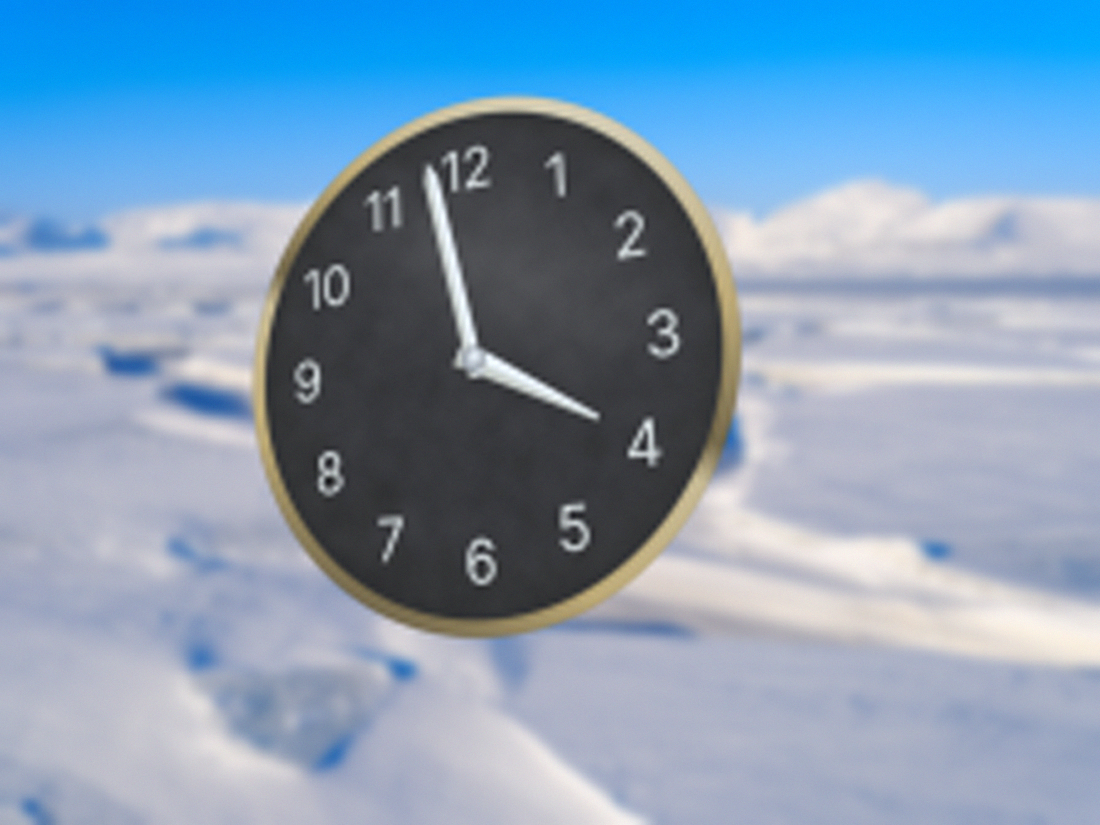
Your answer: **3:58**
